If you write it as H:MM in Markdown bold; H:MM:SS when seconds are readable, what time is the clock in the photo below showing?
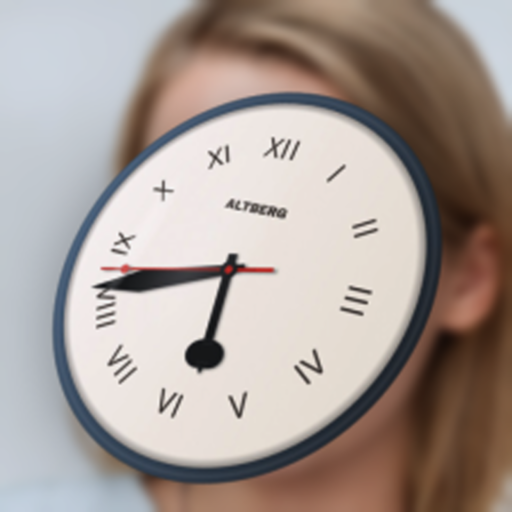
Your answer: **5:41:43**
